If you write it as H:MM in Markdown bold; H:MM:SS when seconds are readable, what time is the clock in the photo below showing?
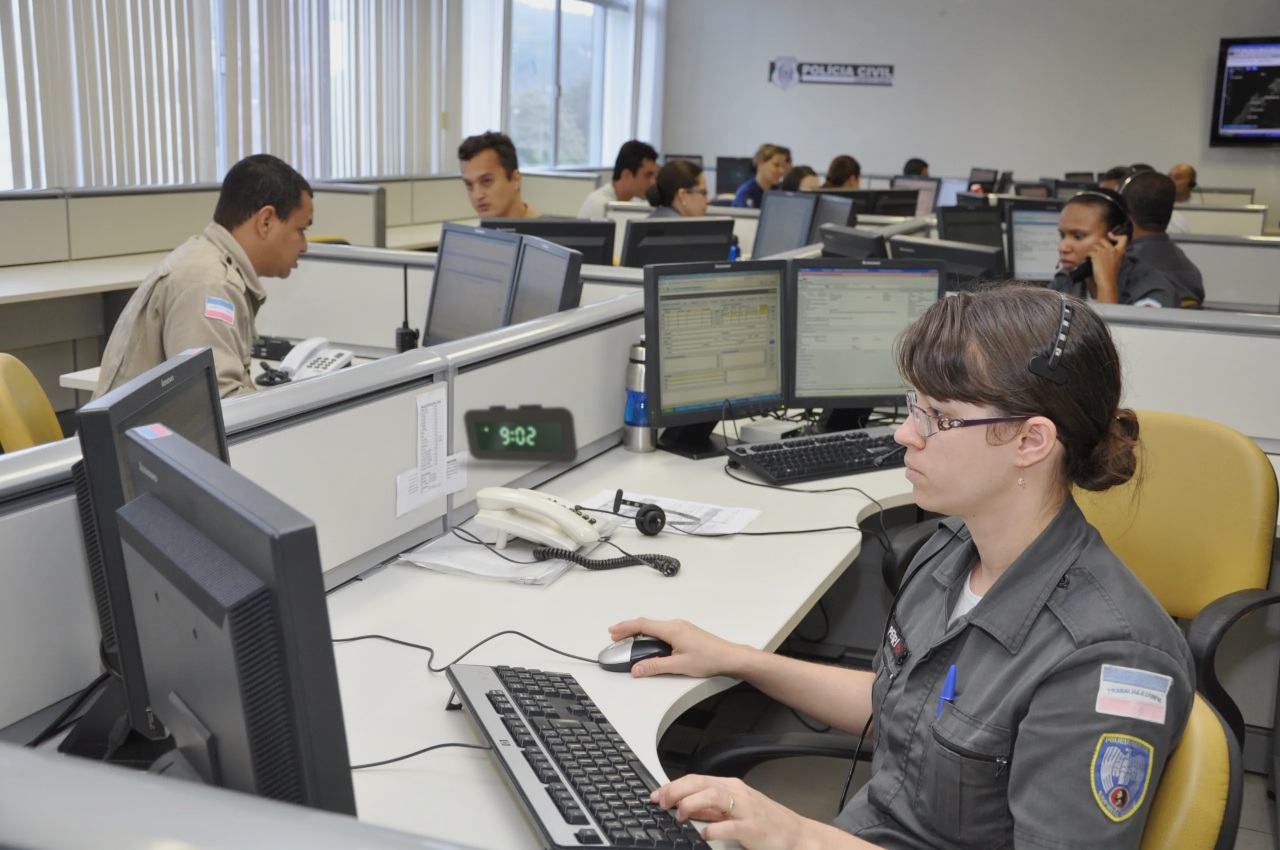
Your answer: **9:02**
